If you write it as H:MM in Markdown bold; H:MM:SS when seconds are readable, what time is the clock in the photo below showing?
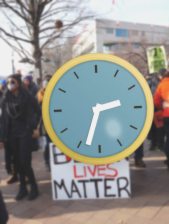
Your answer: **2:33**
